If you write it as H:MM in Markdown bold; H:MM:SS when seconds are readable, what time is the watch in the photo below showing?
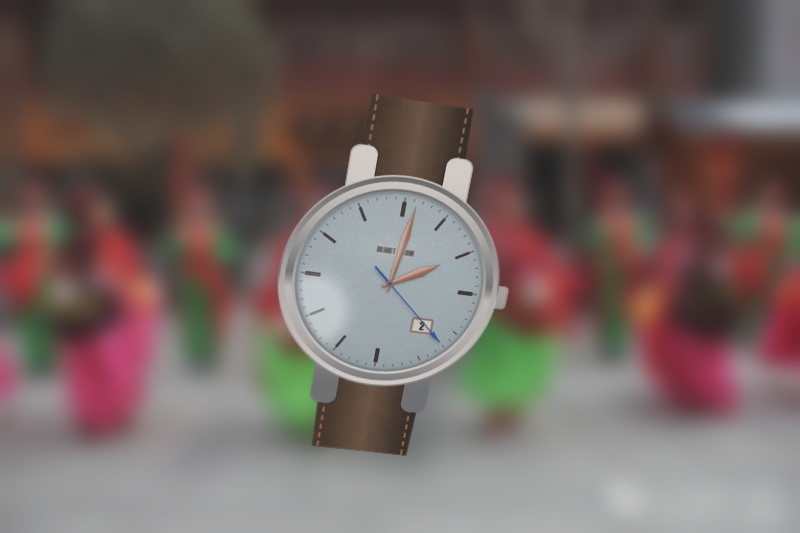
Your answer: **2:01:22**
